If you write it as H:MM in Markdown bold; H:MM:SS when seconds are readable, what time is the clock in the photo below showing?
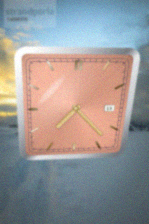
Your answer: **7:23**
